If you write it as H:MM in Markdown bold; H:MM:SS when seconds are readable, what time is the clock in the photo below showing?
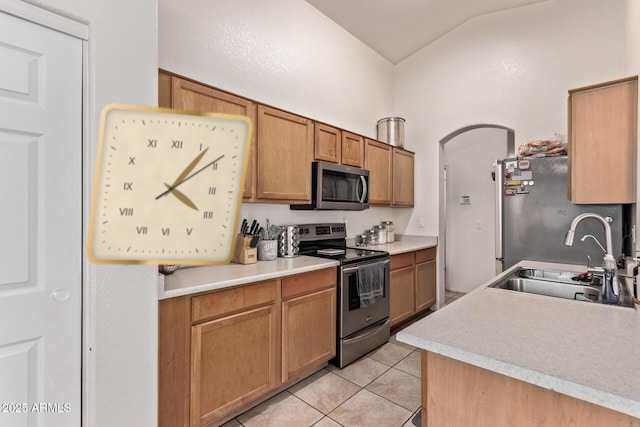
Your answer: **4:06:09**
